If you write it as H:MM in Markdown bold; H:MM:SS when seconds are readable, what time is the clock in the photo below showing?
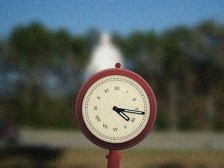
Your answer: **4:16**
